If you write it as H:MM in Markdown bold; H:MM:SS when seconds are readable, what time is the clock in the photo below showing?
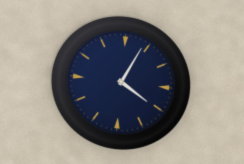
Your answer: **4:04**
